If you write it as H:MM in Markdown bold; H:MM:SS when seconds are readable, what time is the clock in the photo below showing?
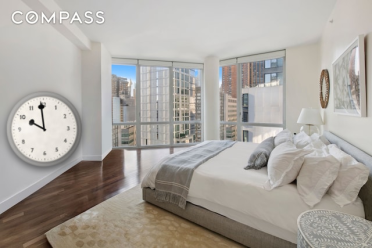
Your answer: **9:59**
